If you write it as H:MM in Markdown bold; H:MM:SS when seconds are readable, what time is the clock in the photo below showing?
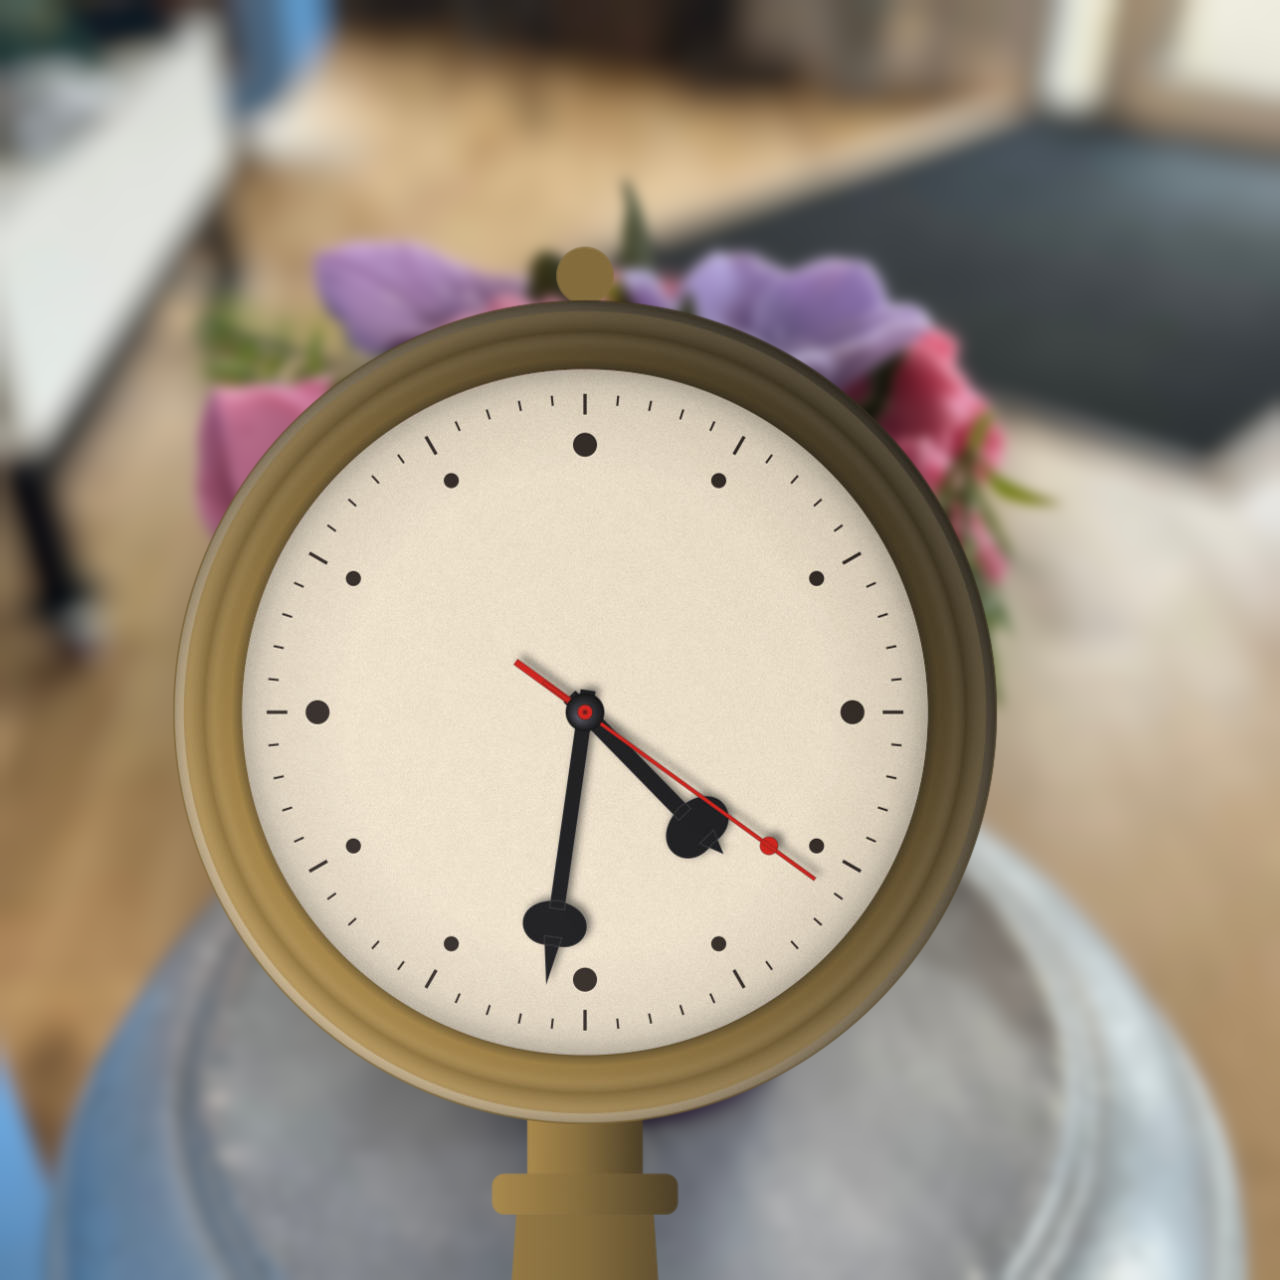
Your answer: **4:31:21**
